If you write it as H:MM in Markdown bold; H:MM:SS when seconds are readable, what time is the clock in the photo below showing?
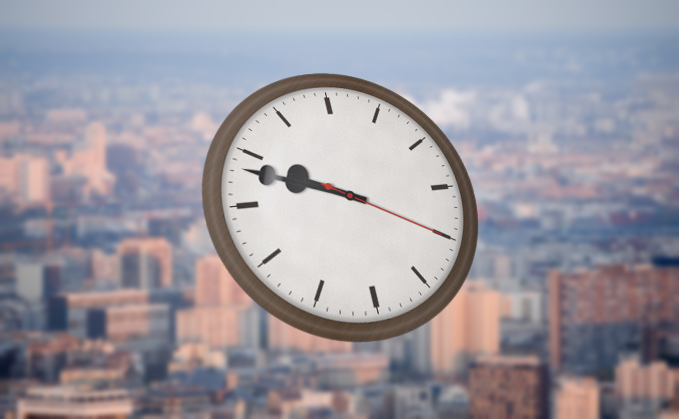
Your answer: **9:48:20**
